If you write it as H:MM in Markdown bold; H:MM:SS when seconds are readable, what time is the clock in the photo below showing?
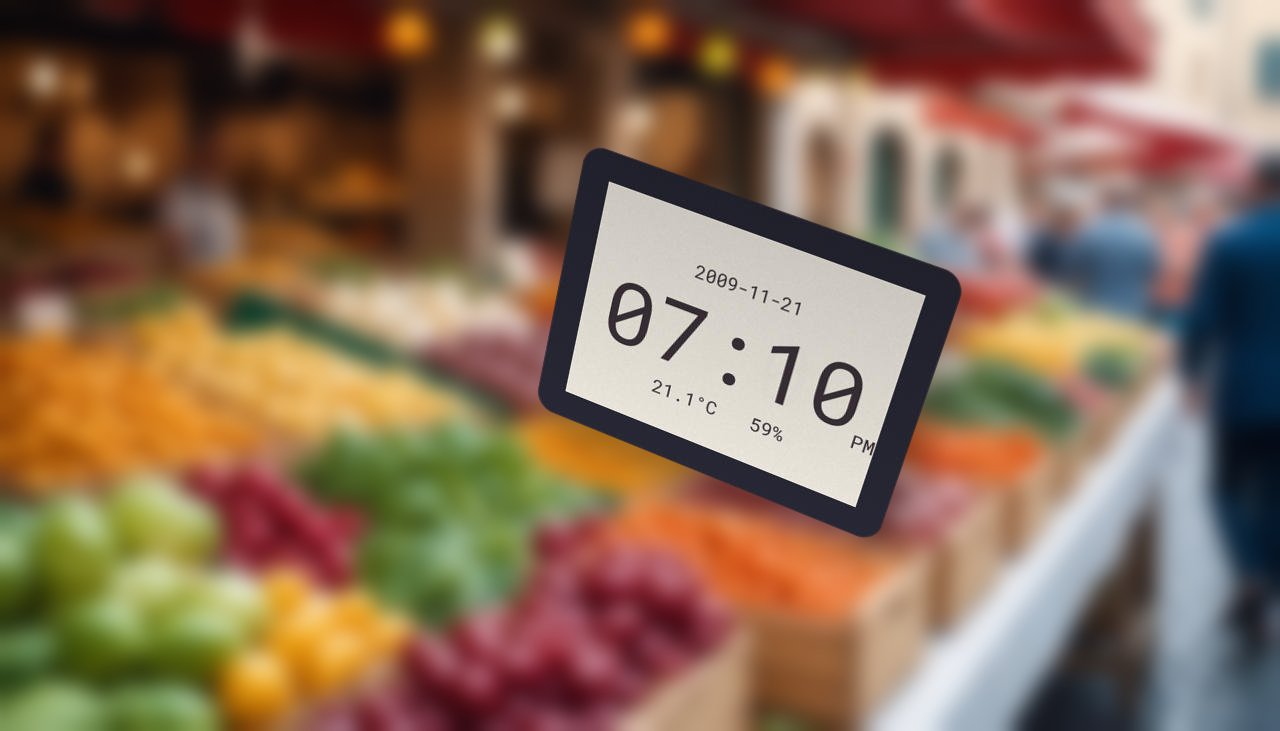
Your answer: **7:10**
